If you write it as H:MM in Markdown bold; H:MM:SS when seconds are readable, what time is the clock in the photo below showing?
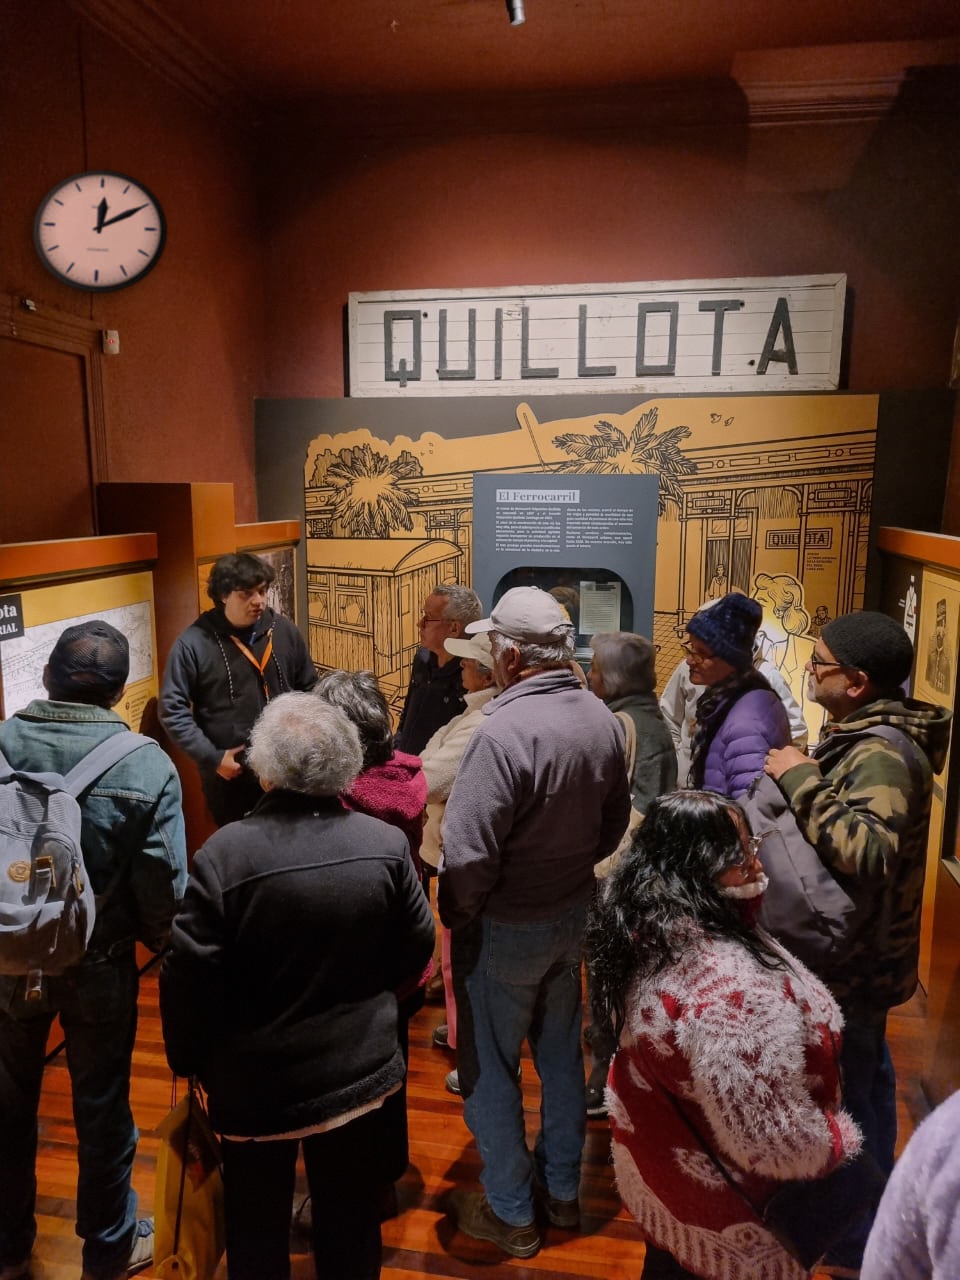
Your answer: **12:10**
